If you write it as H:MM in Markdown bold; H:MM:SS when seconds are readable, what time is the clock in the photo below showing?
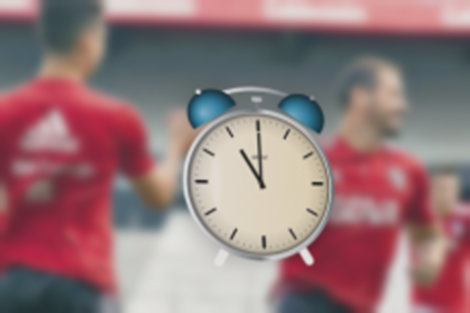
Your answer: **11:00**
